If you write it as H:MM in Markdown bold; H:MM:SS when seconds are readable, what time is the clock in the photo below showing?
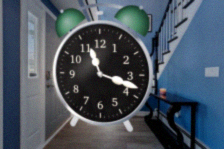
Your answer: **11:18**
